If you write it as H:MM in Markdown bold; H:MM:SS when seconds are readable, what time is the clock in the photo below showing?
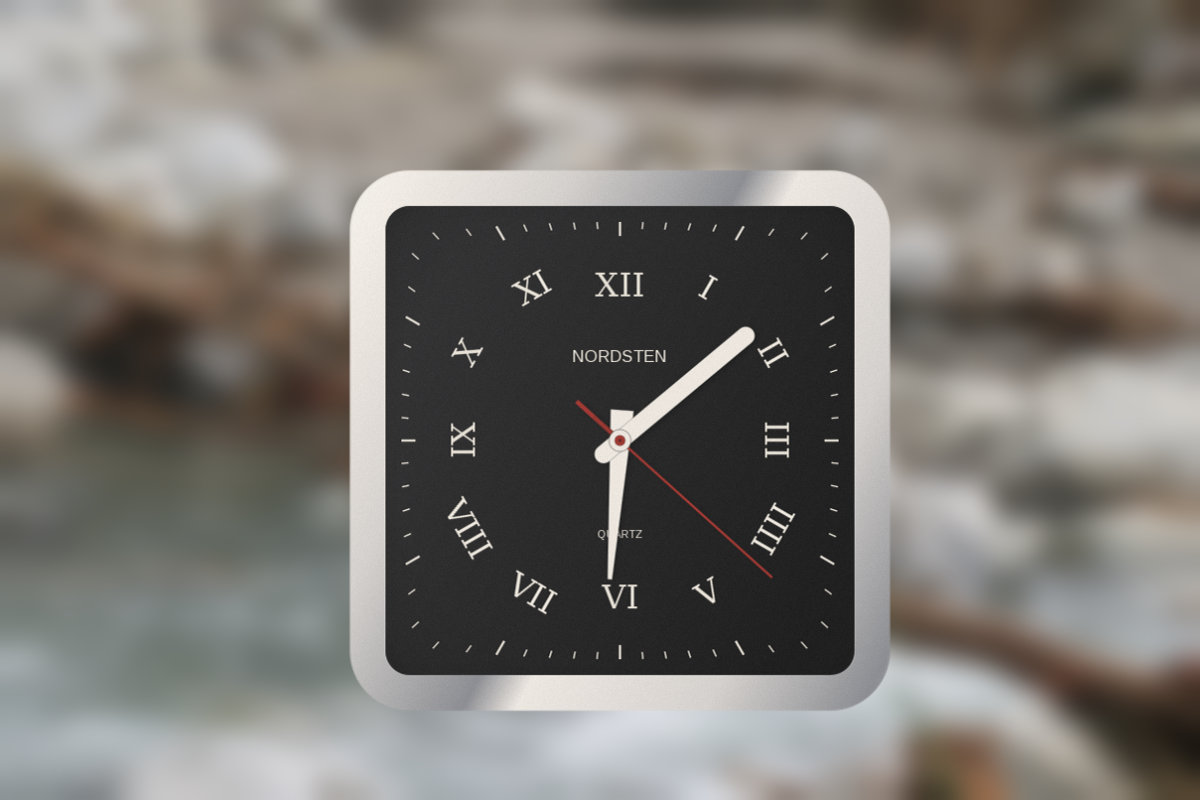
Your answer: **6:08:22**
